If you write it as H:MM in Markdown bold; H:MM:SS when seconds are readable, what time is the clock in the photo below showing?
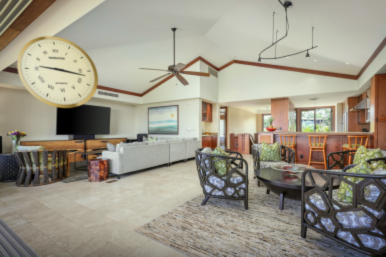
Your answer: **9:17**
